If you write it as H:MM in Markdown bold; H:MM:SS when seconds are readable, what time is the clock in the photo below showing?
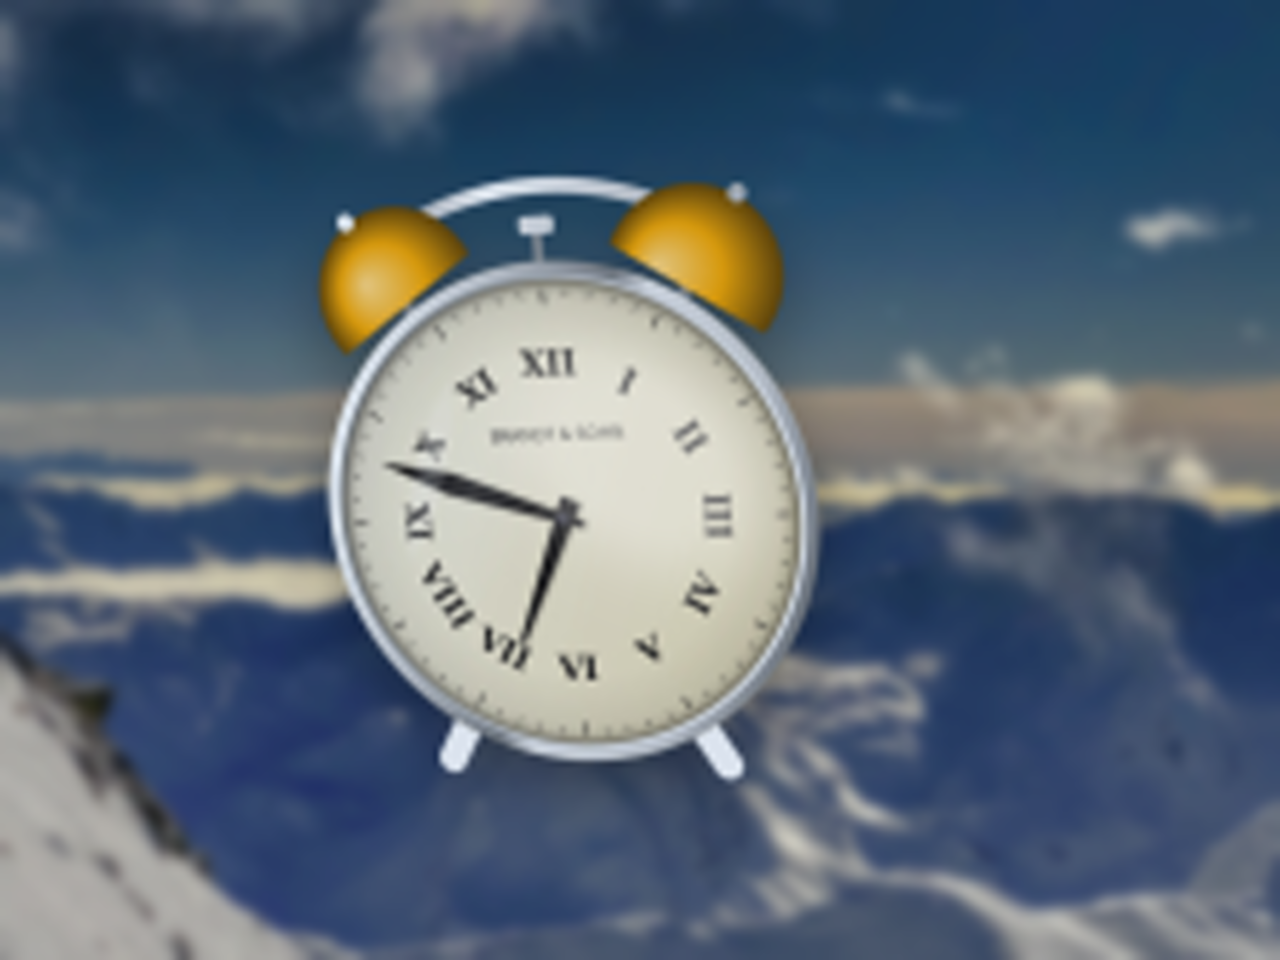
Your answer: **6:48**
